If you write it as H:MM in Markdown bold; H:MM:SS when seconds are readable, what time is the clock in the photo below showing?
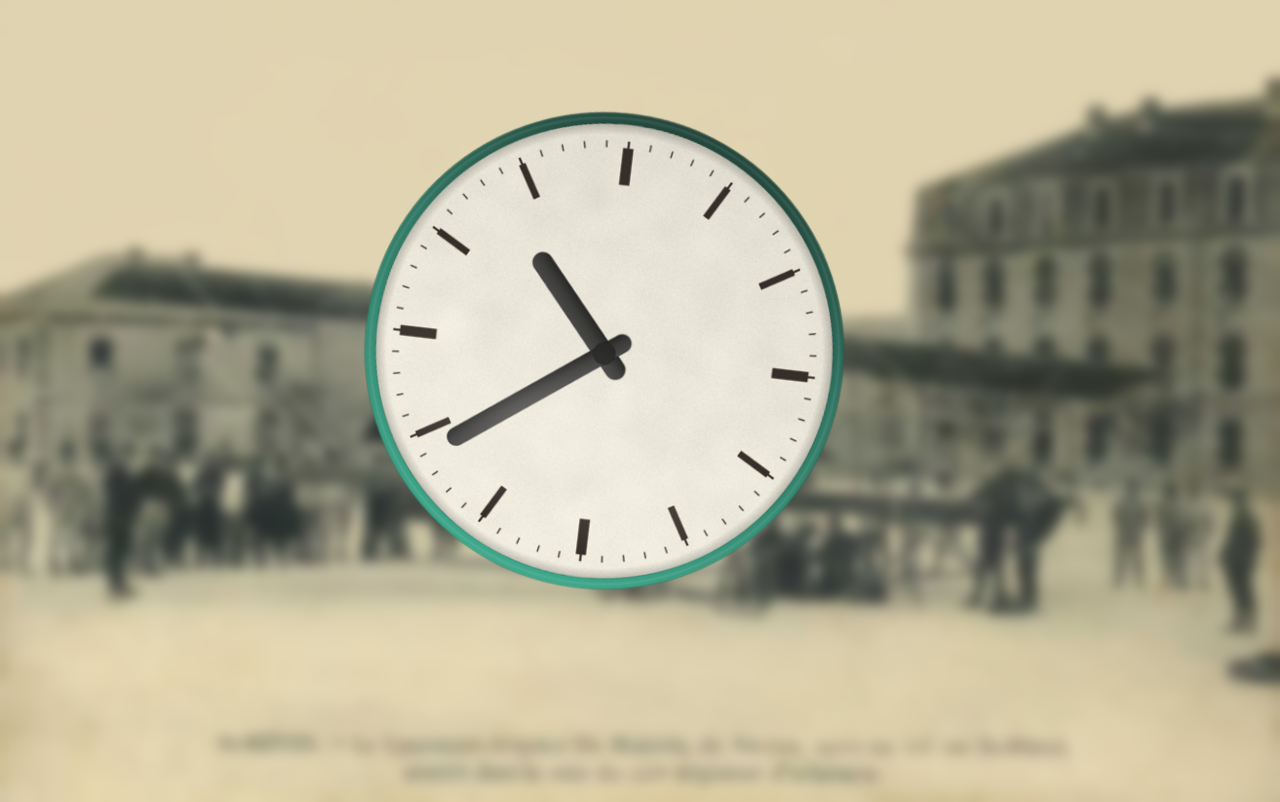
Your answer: **10:39**
